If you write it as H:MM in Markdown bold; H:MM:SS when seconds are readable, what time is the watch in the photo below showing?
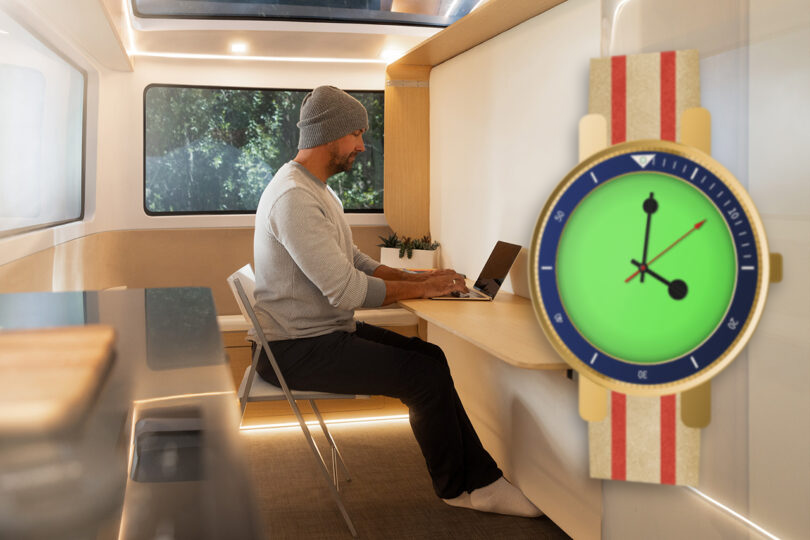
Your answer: **4:01:09**
